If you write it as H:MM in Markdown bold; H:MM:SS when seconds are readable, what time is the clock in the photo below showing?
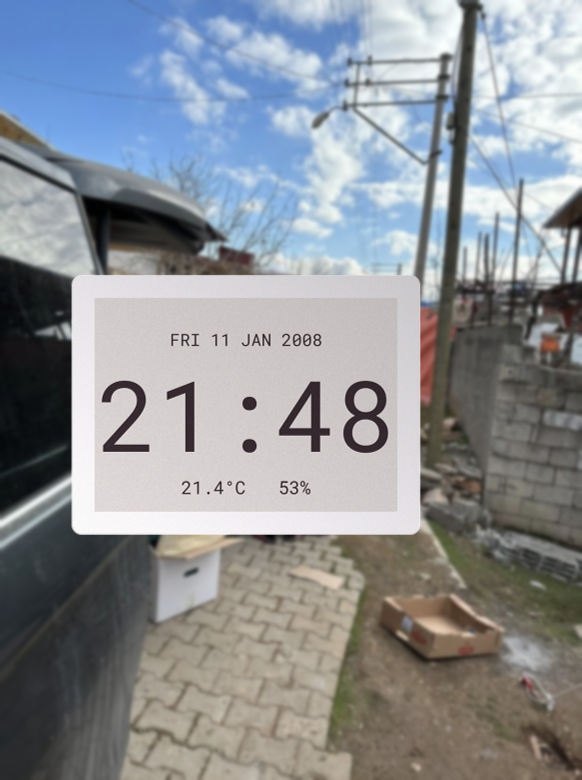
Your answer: **21:48**
